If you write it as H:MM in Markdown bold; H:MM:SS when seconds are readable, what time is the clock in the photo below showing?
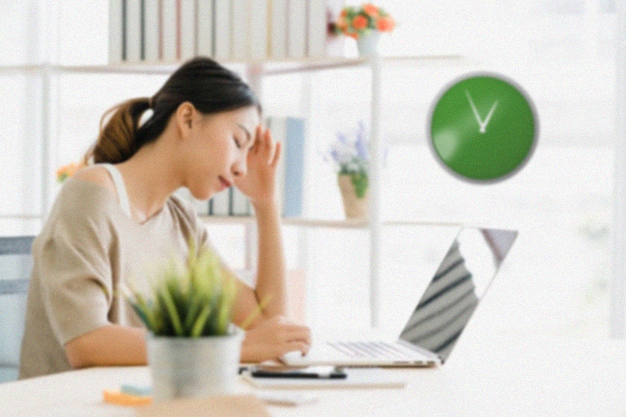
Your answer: **12:56**
